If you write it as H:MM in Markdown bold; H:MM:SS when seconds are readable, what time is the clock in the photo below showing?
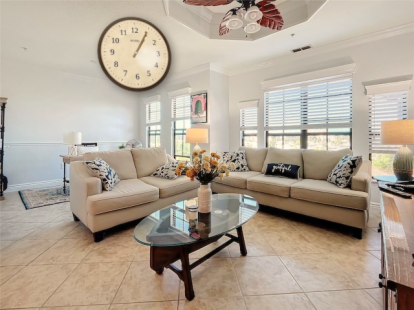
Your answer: **1:05**
